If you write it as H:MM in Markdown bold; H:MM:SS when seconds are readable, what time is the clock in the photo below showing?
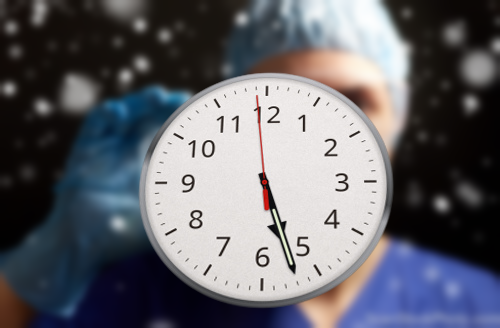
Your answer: **5:26:59**
